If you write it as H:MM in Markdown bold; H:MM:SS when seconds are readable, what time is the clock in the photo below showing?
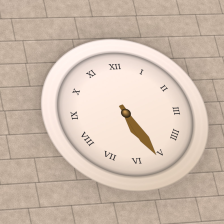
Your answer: **5:26**
